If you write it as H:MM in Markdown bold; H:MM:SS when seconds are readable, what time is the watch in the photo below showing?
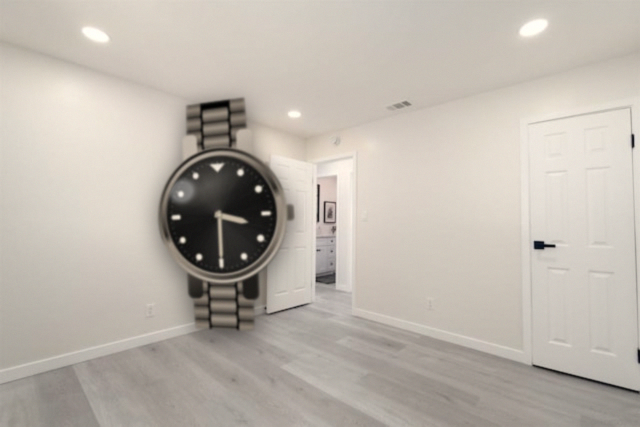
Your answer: **3:30**
